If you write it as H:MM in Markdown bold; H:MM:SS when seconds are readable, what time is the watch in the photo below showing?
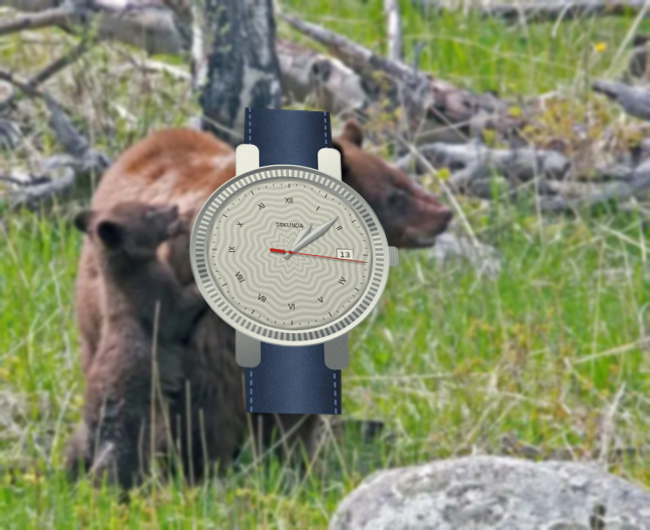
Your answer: **1:08:16**
